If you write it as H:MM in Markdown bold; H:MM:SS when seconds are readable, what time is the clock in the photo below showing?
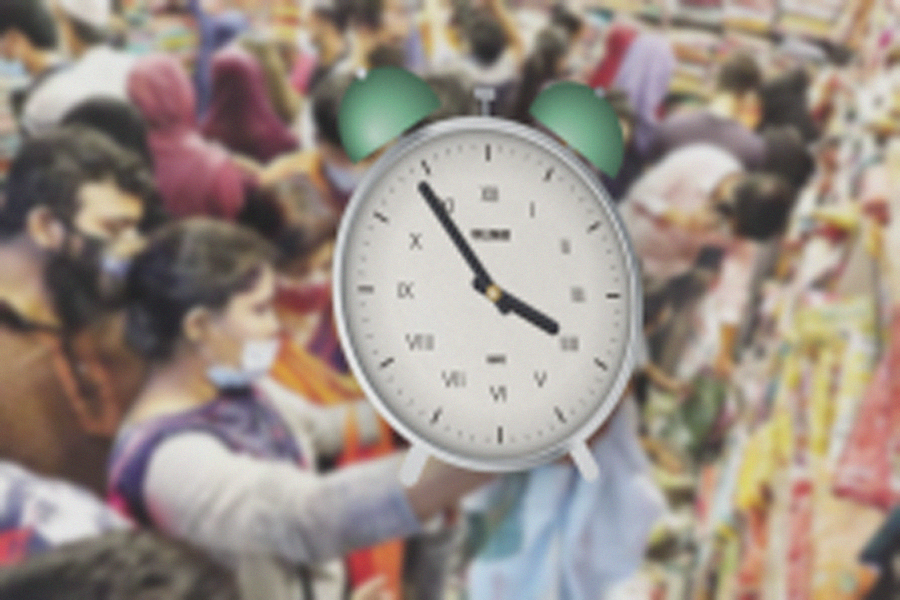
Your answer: **3:54**
